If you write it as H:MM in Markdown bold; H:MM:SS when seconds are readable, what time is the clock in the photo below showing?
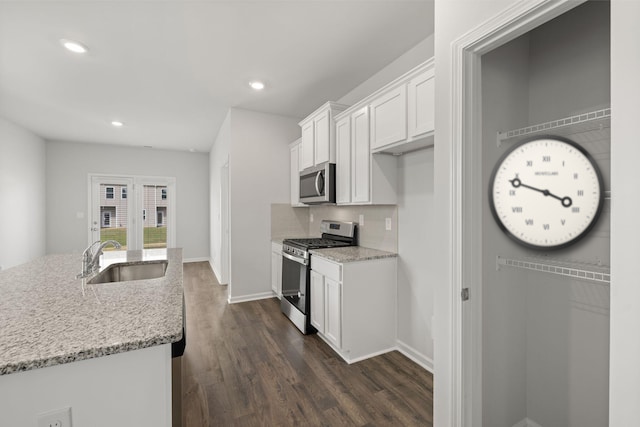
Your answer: **3:48**
